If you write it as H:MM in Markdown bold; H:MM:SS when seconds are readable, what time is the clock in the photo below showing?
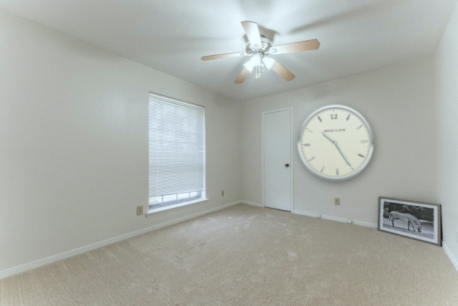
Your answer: **10:25**
